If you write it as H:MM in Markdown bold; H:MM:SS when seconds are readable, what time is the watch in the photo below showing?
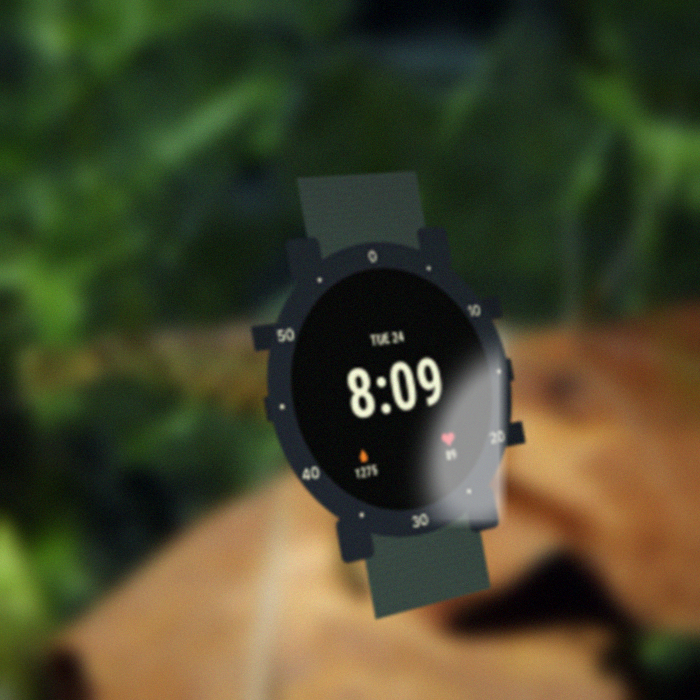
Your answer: **8:09**
